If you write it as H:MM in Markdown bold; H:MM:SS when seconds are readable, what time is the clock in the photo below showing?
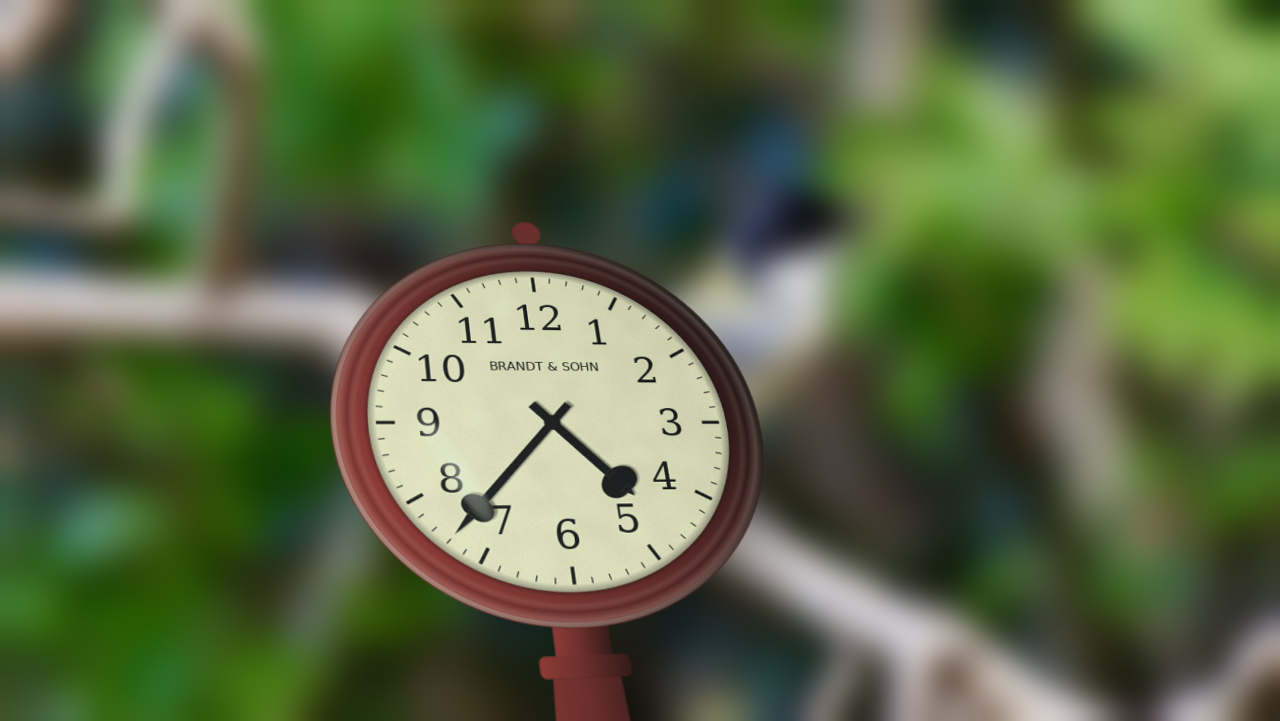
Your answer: **4:37**
